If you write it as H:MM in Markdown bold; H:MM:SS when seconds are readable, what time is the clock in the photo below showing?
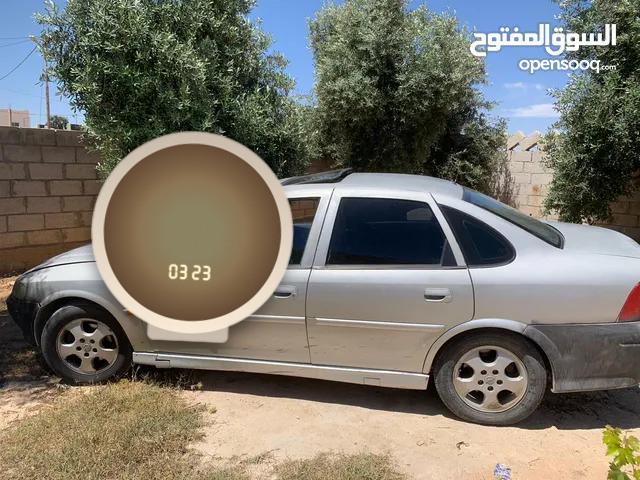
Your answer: **3:23**
